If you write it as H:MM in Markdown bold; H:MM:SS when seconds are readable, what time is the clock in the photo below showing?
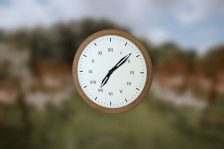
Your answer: **7:08**
